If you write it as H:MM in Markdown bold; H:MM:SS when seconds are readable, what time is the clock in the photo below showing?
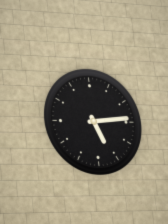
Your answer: **5:14**
